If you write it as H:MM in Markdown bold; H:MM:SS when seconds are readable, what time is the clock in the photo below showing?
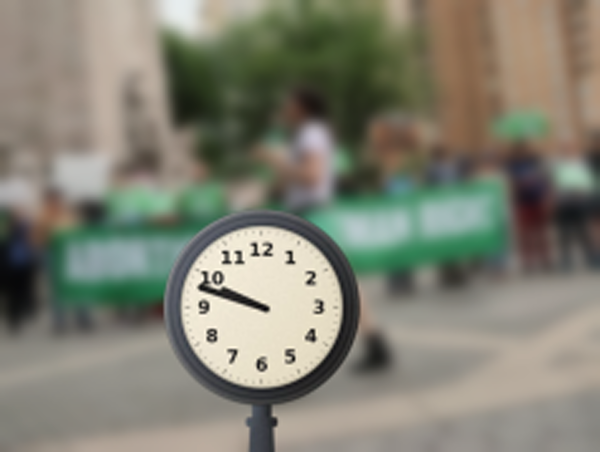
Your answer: **9:48**
